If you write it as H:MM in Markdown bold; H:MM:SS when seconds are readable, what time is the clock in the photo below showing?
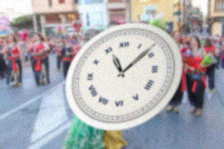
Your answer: **11:08**
